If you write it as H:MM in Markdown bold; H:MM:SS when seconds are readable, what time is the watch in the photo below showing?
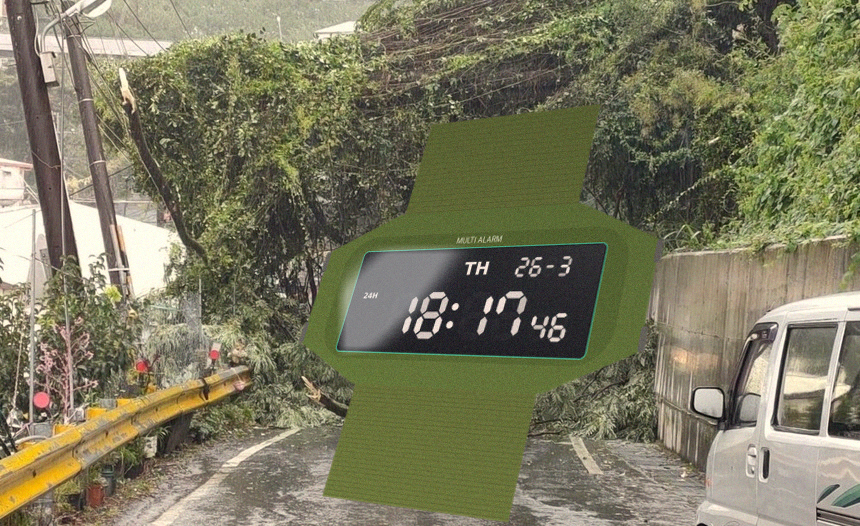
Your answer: **18:17:46**
